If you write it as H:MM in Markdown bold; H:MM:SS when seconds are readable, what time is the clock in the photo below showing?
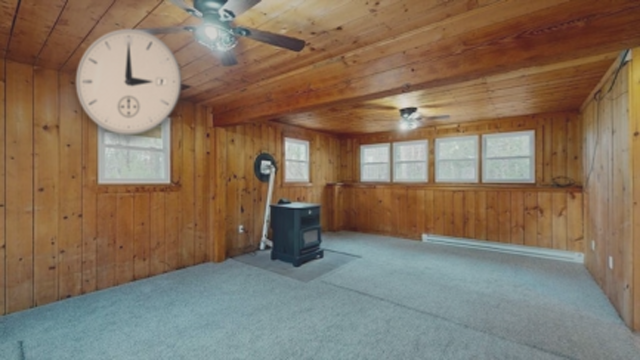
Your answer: **3:00**
